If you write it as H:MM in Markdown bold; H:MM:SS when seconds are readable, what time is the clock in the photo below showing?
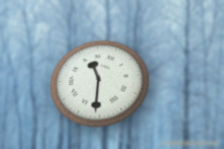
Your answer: **10:26**
